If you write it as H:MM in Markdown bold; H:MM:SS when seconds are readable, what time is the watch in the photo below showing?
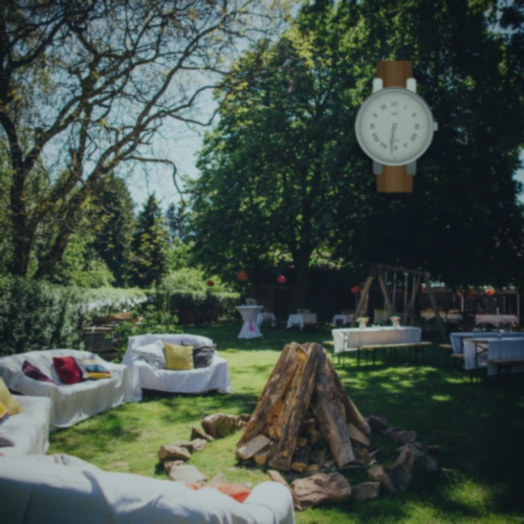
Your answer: **6:31**
